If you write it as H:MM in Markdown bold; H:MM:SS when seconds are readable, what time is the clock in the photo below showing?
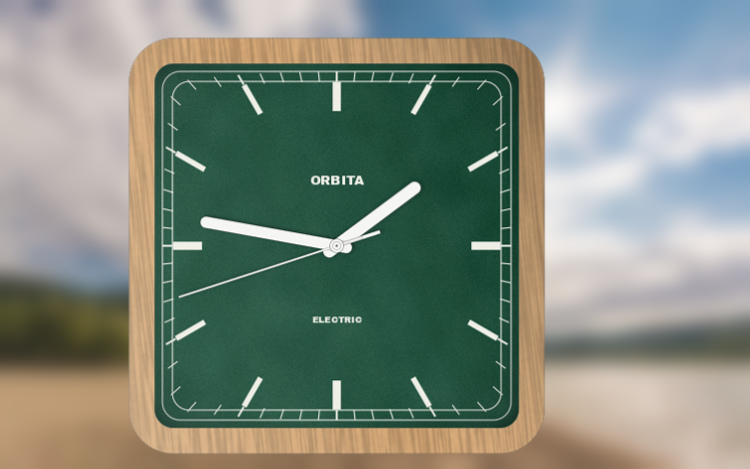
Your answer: **1:46:42**
